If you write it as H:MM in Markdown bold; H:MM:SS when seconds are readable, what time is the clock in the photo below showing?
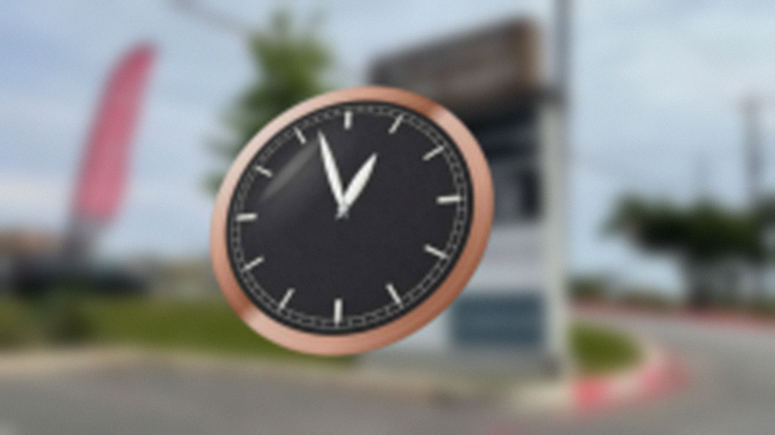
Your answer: **12:57**
